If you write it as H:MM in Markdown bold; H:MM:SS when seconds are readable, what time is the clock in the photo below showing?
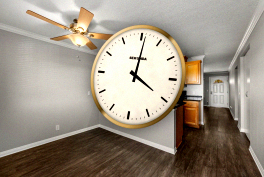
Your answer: **4:01**
